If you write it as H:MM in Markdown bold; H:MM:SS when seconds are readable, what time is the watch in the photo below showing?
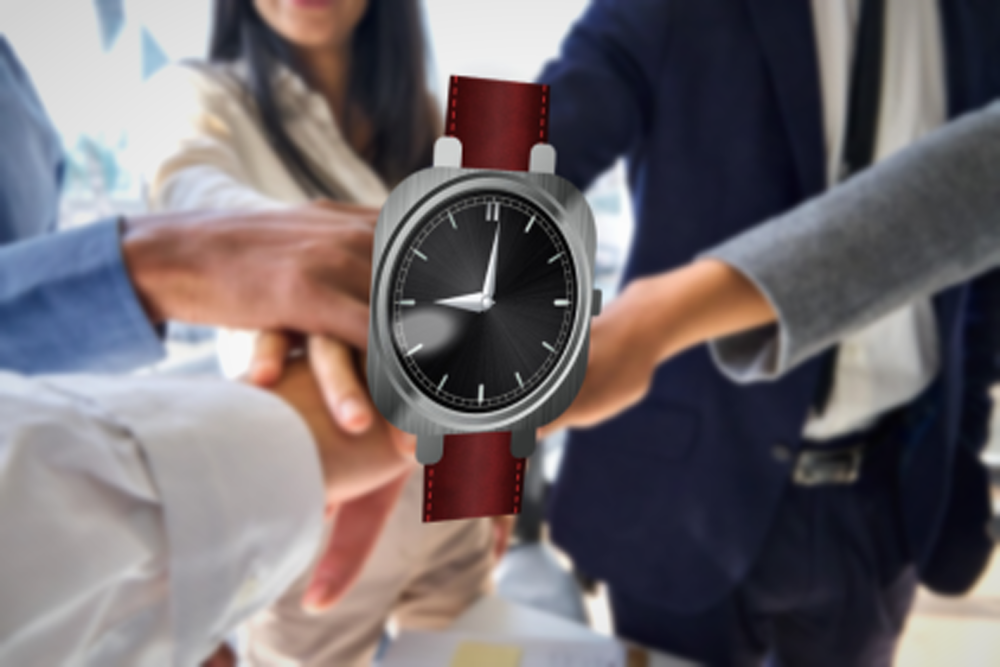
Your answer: **9:01**
